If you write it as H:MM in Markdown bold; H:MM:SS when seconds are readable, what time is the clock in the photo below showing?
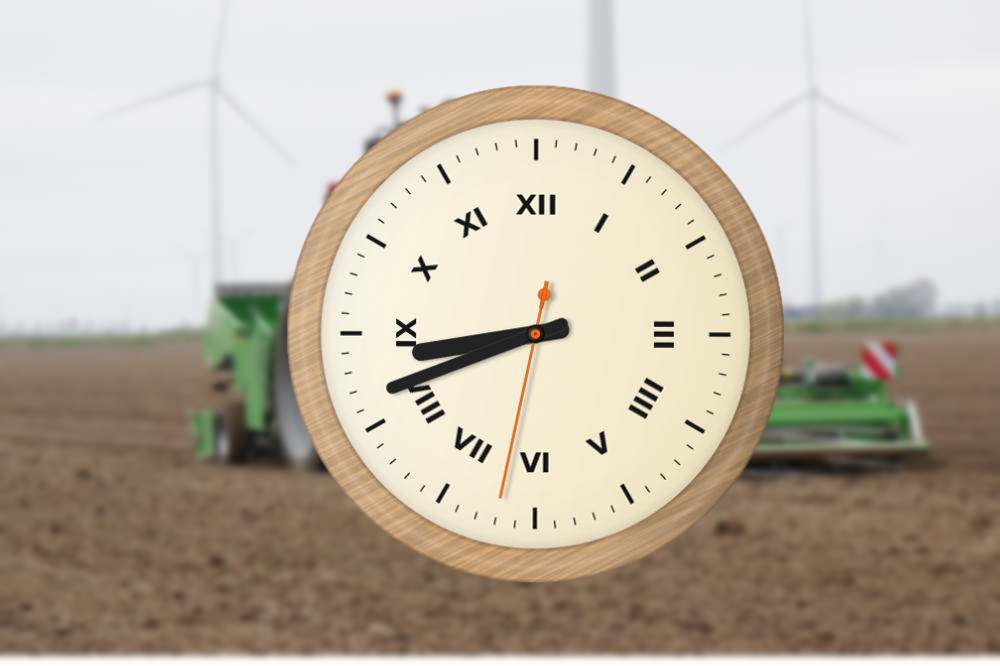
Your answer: **8:41:32**
